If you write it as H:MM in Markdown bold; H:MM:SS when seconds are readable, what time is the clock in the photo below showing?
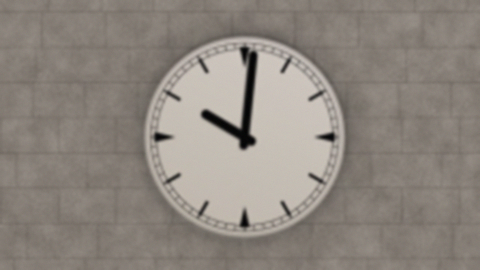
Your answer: **10:01**
